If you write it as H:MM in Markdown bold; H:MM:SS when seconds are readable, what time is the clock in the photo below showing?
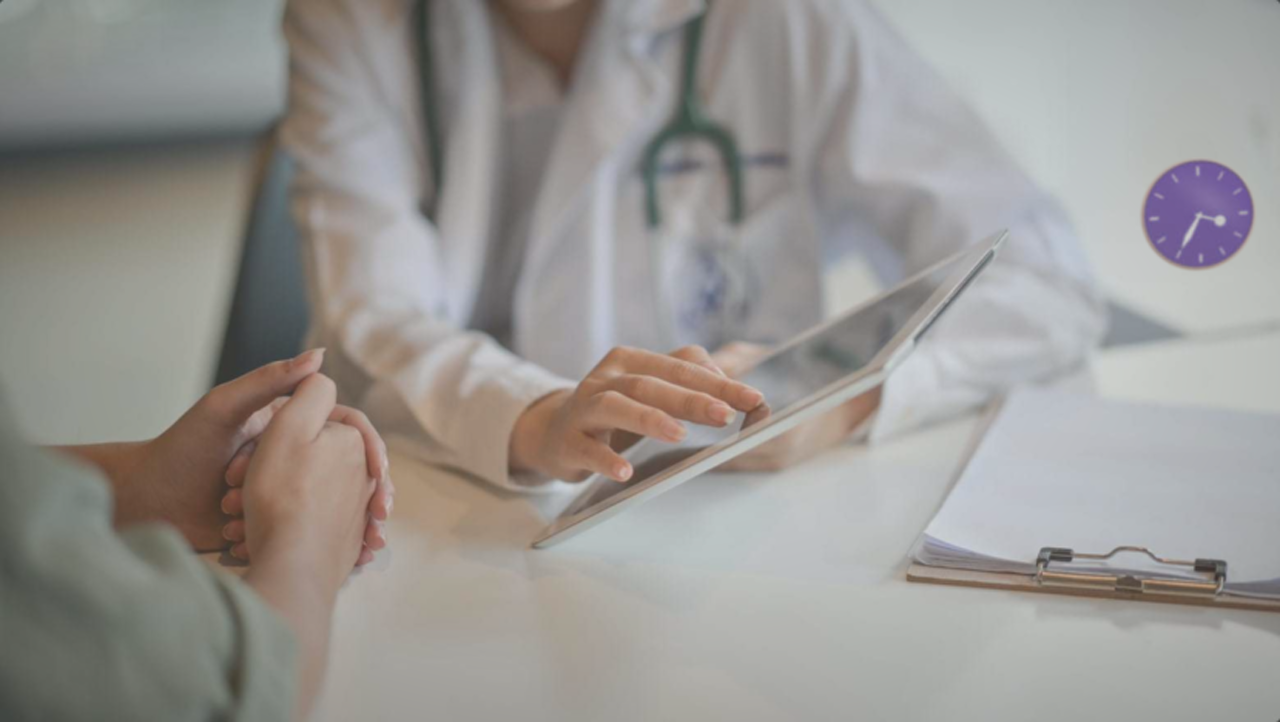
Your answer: **3:35**
